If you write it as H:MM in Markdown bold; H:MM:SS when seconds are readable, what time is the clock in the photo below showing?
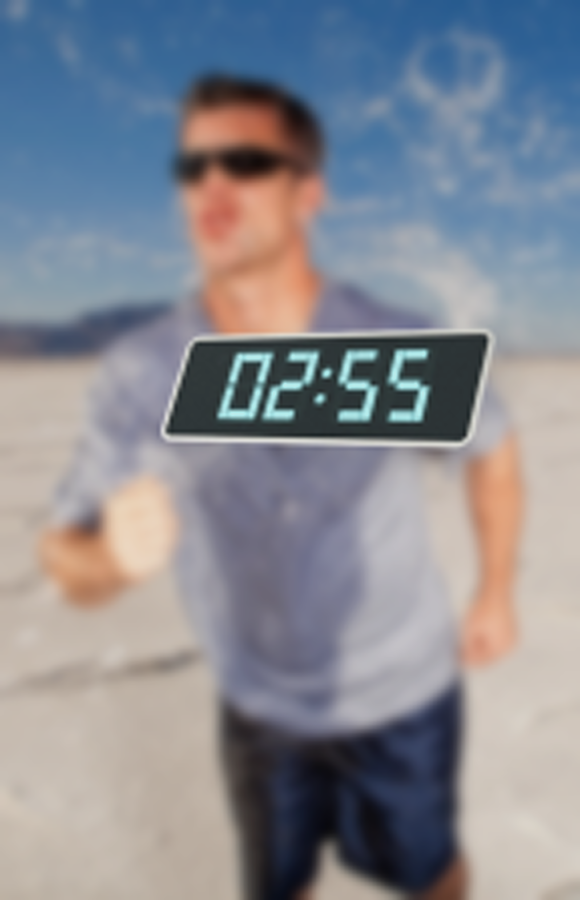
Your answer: **2:55**
